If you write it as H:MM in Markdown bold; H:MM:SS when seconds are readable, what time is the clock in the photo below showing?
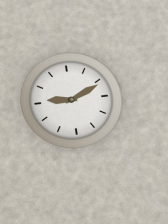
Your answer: **9:11**
